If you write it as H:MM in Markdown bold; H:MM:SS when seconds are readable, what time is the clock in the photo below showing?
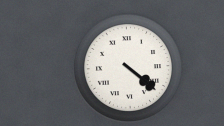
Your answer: **4:22**
